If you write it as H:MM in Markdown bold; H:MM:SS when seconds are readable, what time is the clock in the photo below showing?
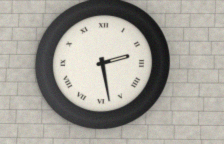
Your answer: **2:28**
